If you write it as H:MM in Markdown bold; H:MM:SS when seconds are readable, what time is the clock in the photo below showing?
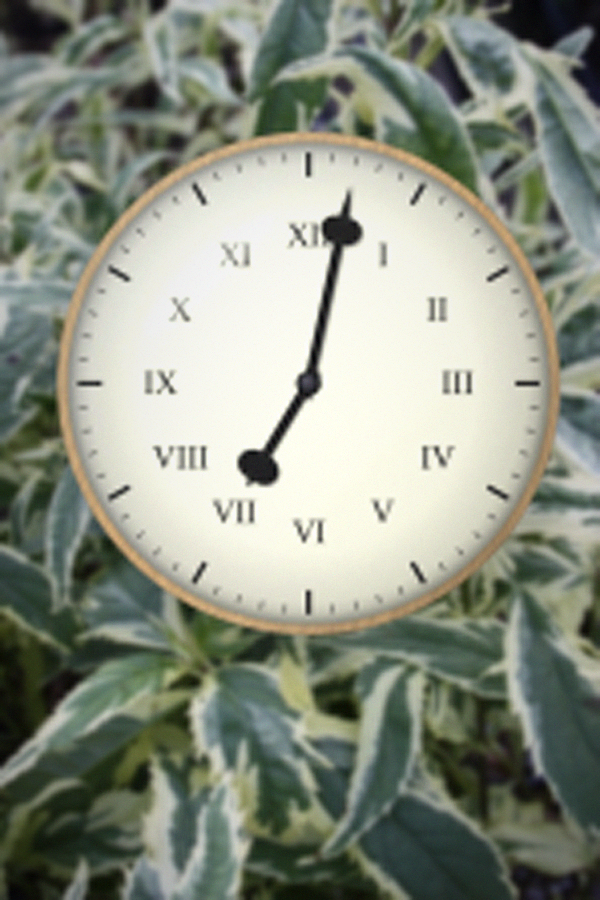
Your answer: **7:02**
